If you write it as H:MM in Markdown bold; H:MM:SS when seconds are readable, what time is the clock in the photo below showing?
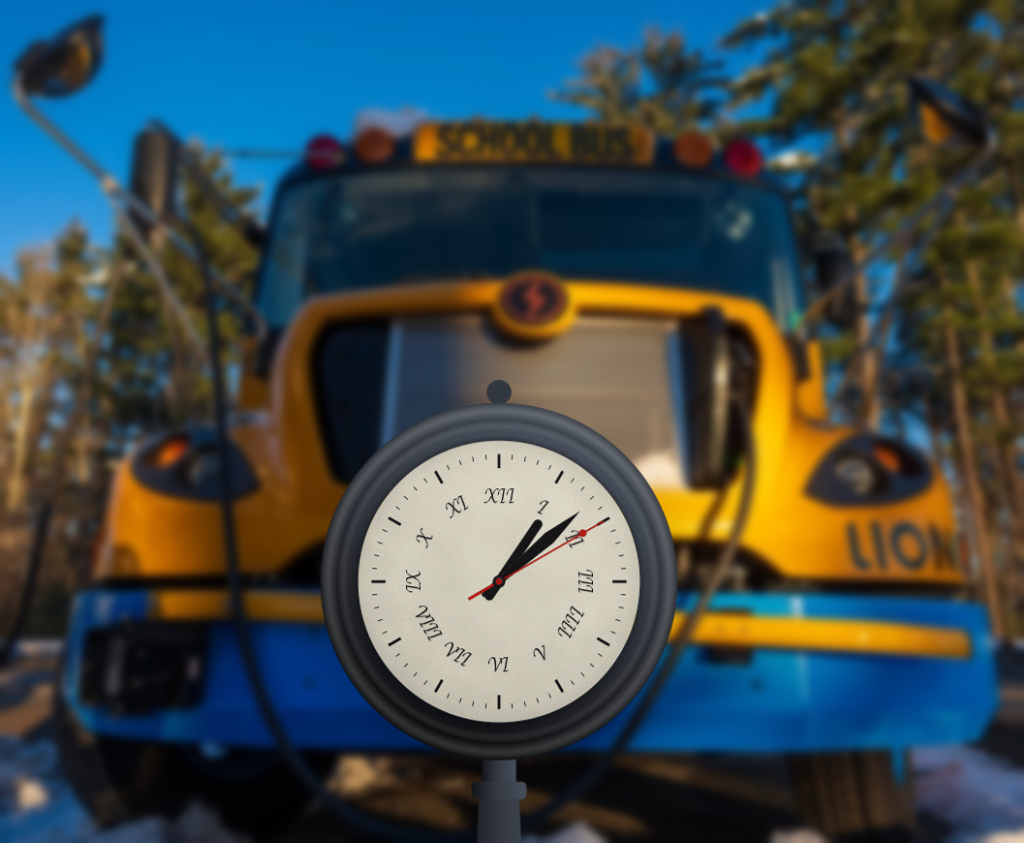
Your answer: **1:08:10**
